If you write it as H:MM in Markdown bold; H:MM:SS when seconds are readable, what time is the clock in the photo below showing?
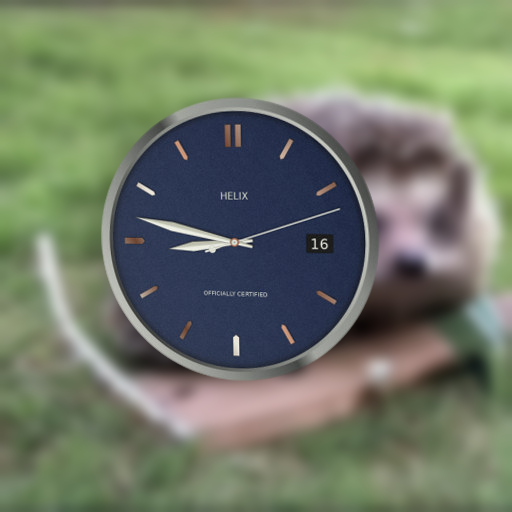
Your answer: **8:47:12**
